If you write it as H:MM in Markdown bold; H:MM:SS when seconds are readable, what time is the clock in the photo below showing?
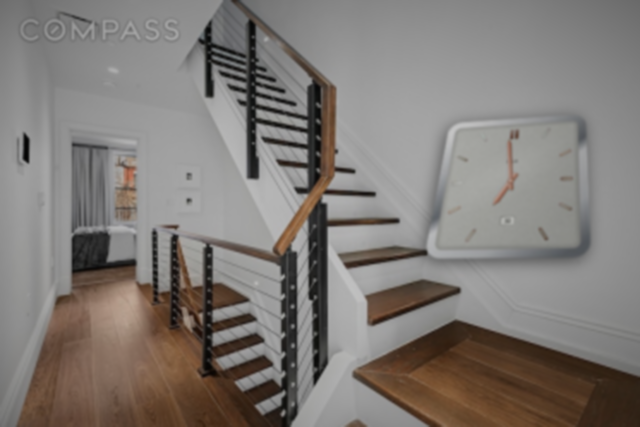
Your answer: **6:59**
